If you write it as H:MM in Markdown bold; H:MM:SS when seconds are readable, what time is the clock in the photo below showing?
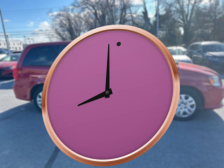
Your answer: **7:58**
